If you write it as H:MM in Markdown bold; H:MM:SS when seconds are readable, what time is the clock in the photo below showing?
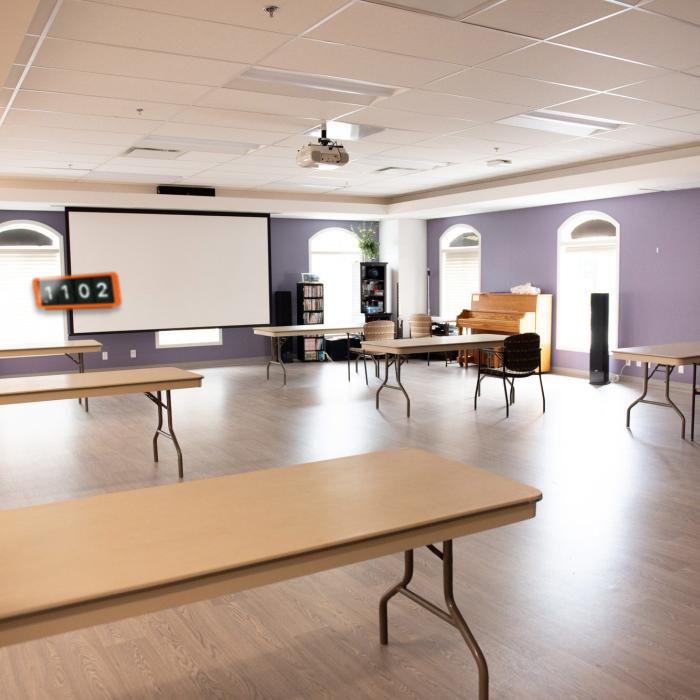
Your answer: **11:02**
